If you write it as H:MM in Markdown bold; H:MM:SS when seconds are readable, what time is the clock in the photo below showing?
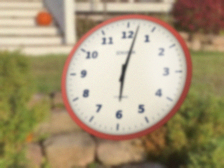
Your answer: **6:02**
